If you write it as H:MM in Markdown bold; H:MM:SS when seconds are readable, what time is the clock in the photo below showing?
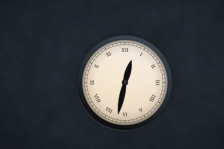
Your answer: **12:32**
